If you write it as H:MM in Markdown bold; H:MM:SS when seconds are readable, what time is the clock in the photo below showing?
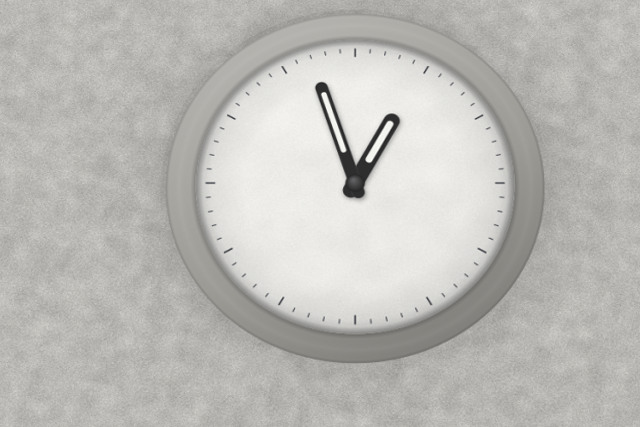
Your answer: **12:57**
